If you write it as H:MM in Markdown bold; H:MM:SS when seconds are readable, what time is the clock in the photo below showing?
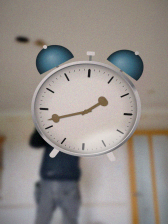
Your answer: **1:42**
